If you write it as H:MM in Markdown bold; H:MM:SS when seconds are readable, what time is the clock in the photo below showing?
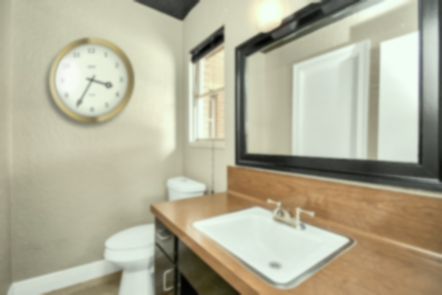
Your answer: **3:35**
